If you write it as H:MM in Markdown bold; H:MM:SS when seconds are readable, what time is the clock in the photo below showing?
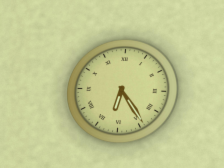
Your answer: **6:24**
